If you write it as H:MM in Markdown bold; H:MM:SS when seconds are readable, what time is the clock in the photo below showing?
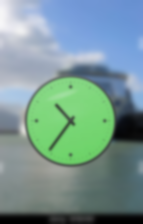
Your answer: **10:36**
